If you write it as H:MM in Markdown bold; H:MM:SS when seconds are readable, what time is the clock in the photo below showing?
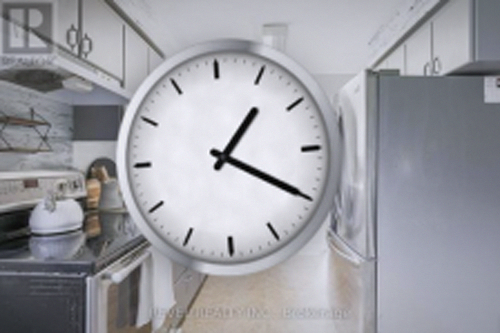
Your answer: **1:20**
